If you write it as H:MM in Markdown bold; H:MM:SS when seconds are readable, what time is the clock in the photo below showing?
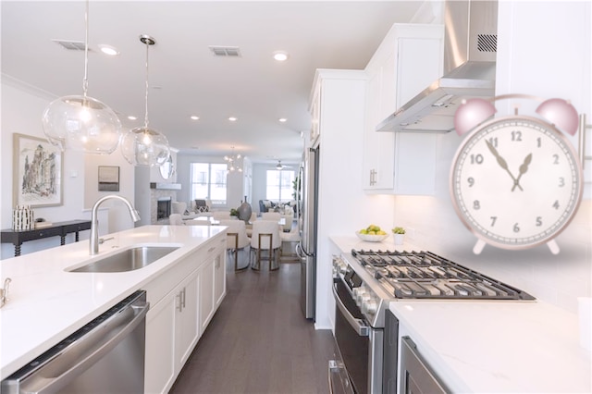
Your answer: **12:54**
